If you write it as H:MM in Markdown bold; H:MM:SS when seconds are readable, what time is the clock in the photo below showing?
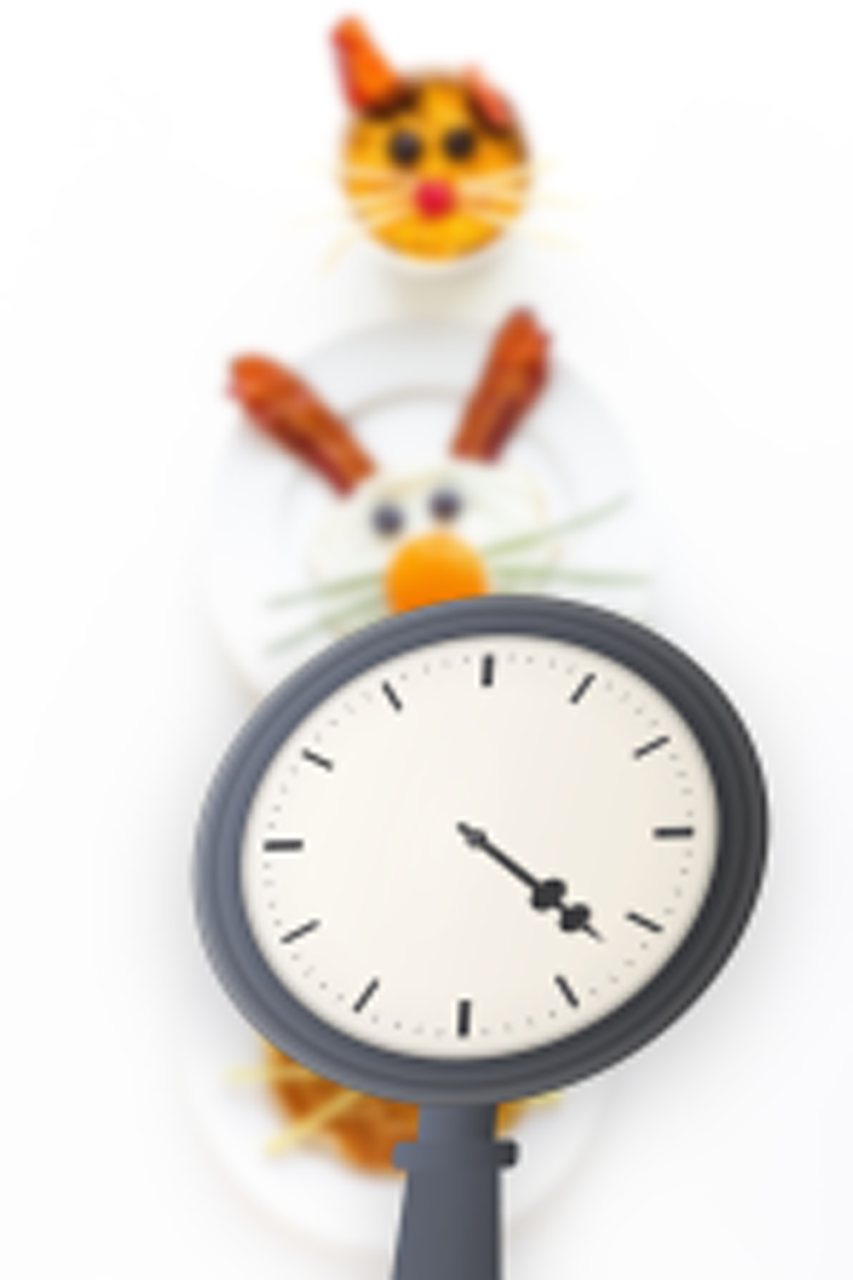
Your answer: **4:22**
